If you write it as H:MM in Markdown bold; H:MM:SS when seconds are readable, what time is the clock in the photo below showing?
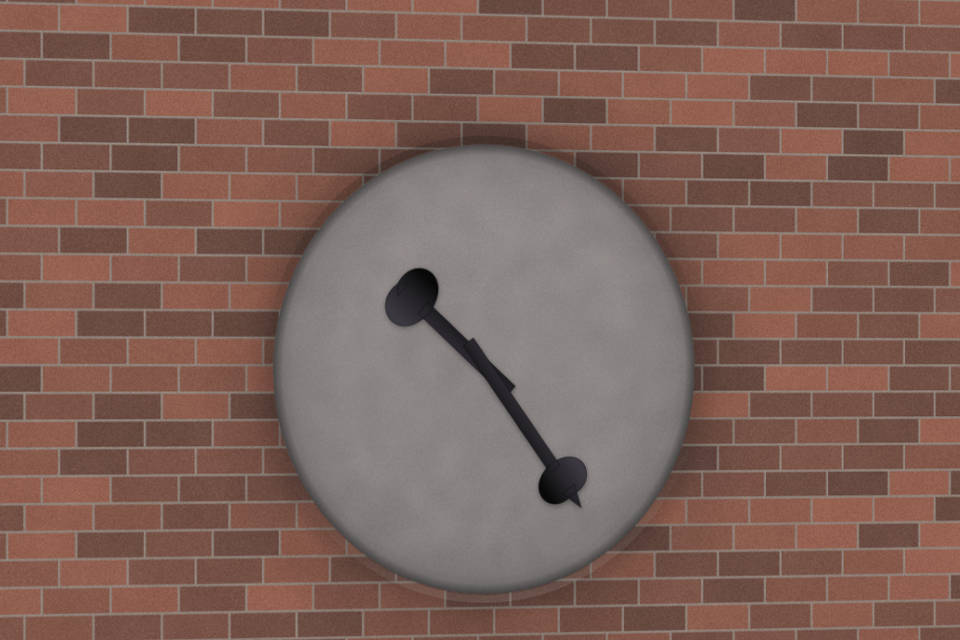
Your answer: **10:24**
